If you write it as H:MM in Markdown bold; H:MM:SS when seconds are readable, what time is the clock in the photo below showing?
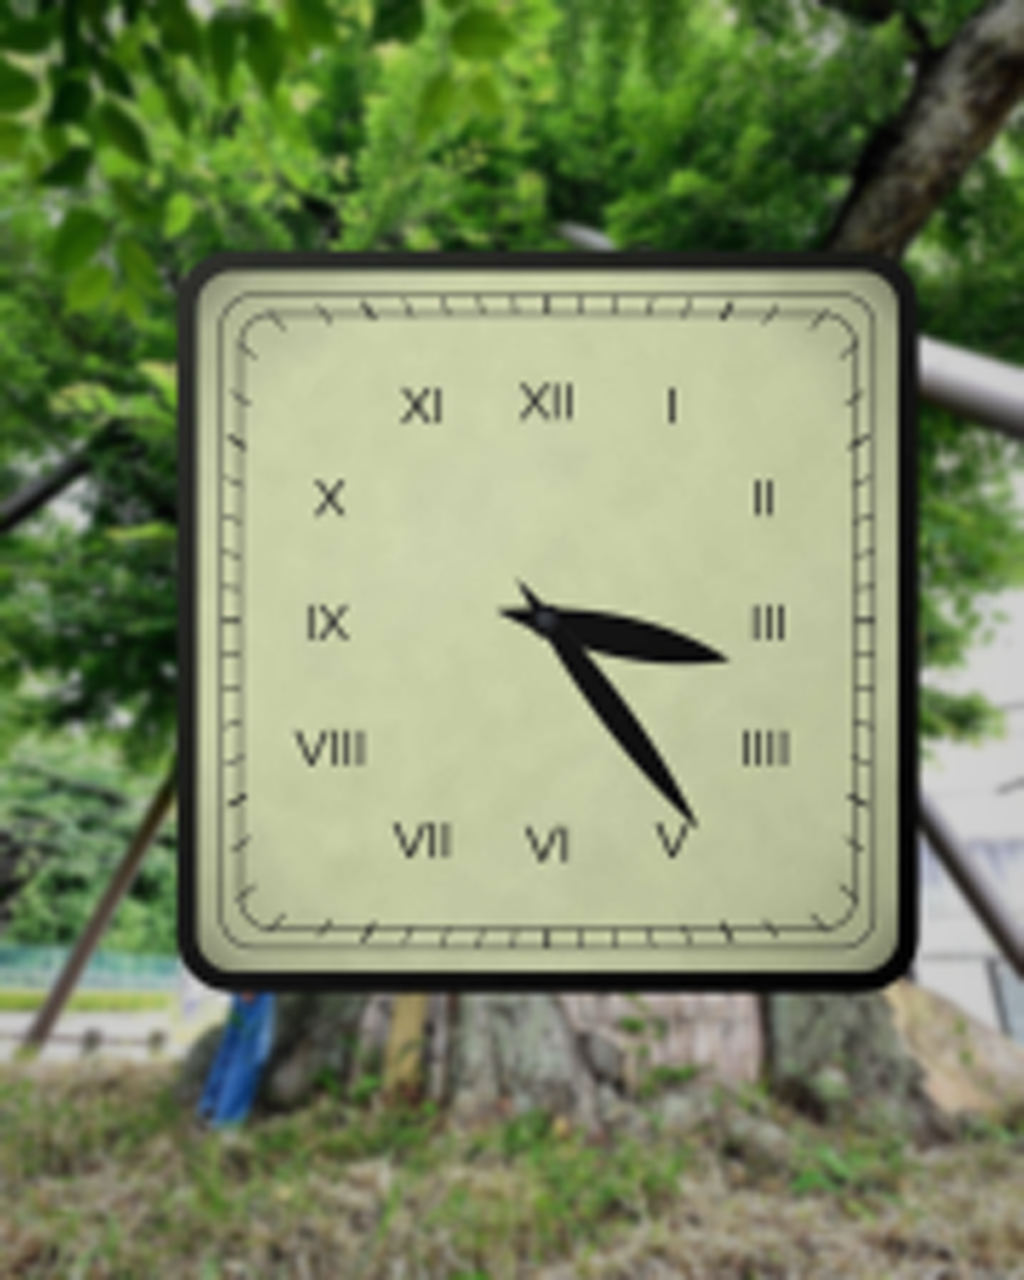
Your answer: **3:24**
